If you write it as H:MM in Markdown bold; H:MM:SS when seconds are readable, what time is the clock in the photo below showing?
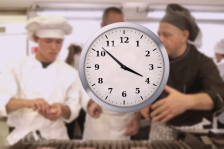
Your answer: **3:52**
